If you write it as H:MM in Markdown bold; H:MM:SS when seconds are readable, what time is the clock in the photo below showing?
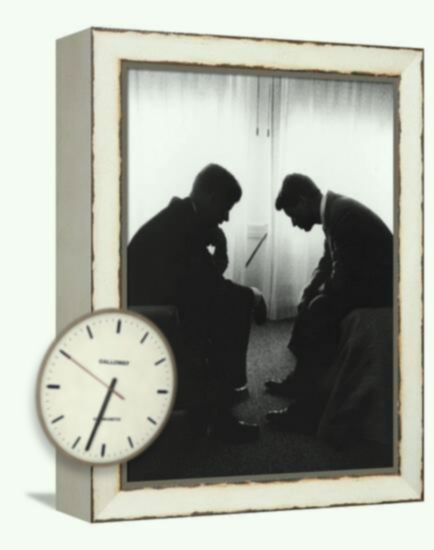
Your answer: **6:32:50**
